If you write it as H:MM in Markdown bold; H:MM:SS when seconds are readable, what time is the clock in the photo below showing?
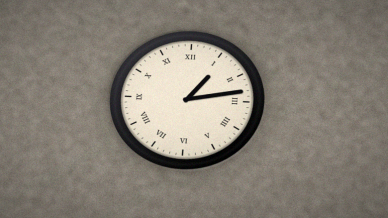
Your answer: **1:13**
